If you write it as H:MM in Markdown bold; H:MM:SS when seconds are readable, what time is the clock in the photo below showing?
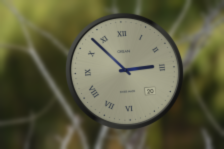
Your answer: **2:53**
